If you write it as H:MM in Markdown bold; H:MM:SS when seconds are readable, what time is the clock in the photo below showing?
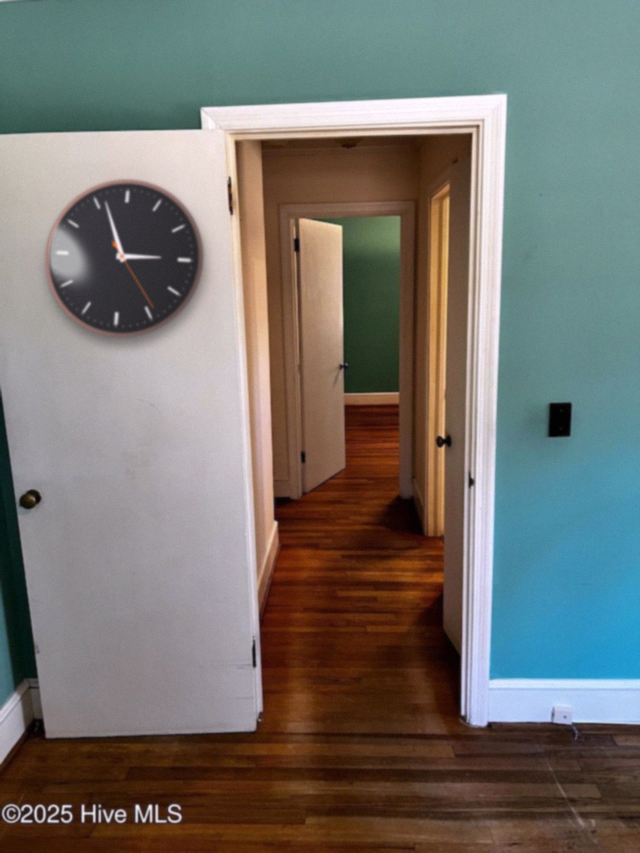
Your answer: **2:56:24**
